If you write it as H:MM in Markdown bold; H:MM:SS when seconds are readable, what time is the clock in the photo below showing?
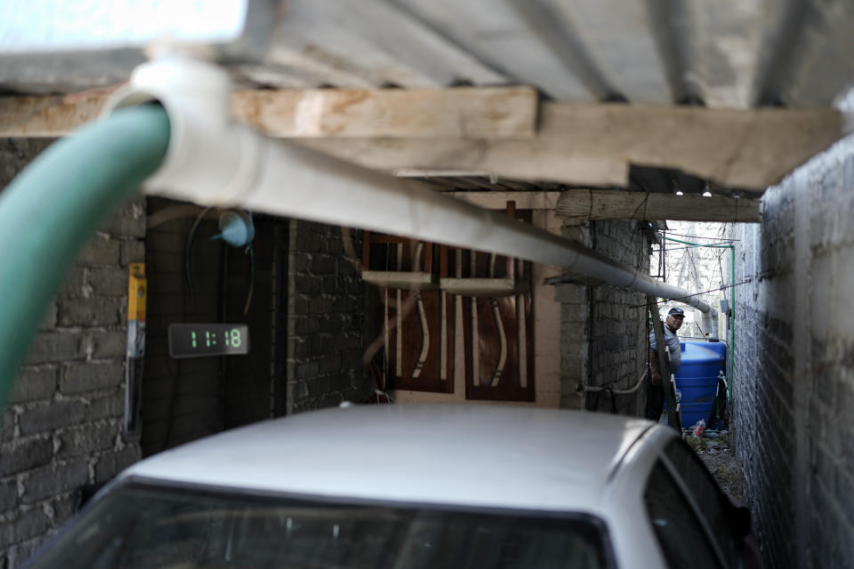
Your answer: **11:18**
